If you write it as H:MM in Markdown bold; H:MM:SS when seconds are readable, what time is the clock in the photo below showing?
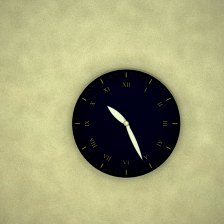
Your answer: **10:26**
